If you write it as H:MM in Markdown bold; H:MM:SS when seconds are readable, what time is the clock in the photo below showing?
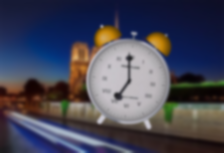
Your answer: **6:59**
